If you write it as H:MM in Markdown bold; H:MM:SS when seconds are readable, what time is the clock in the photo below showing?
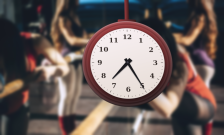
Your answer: **7:25**
